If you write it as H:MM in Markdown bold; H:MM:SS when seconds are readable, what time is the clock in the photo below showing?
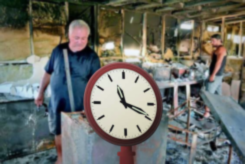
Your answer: **11:19**
